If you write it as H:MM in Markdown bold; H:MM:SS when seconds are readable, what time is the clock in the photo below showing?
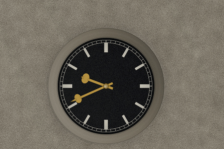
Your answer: **9:41**
